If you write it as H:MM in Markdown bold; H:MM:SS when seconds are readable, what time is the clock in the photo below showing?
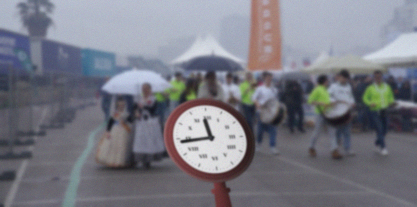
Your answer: **11:44**
